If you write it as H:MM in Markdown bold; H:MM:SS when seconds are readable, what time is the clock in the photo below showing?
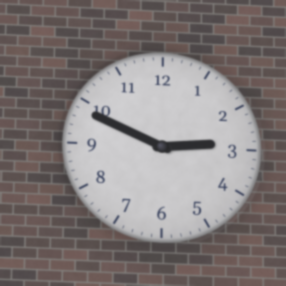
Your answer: **2:49**
